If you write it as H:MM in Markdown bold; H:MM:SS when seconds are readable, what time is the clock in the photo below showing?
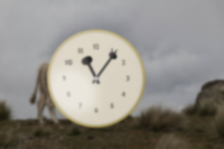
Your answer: **11:06**
